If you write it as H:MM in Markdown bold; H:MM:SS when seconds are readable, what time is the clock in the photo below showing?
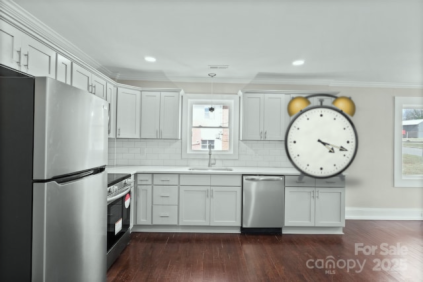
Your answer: **4:18**
